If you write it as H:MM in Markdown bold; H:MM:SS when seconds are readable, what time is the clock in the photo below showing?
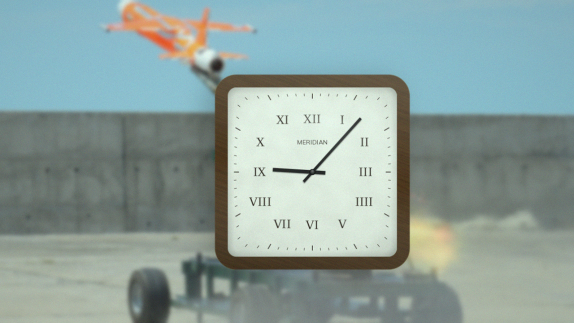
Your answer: **9:07**
